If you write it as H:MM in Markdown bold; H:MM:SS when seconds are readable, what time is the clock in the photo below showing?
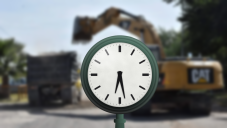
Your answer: **6:28**
